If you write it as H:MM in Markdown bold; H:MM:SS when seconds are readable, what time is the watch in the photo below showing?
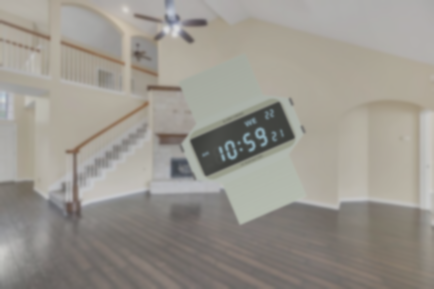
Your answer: **10:59**
